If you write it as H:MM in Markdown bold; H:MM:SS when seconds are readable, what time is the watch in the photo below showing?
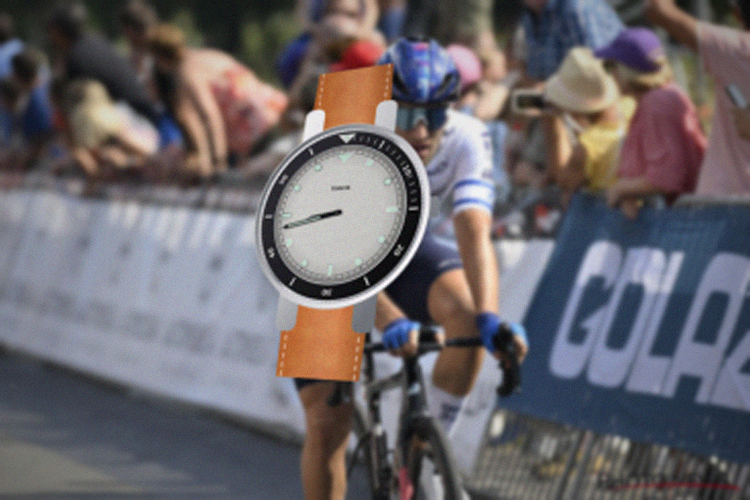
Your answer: **8:43**
